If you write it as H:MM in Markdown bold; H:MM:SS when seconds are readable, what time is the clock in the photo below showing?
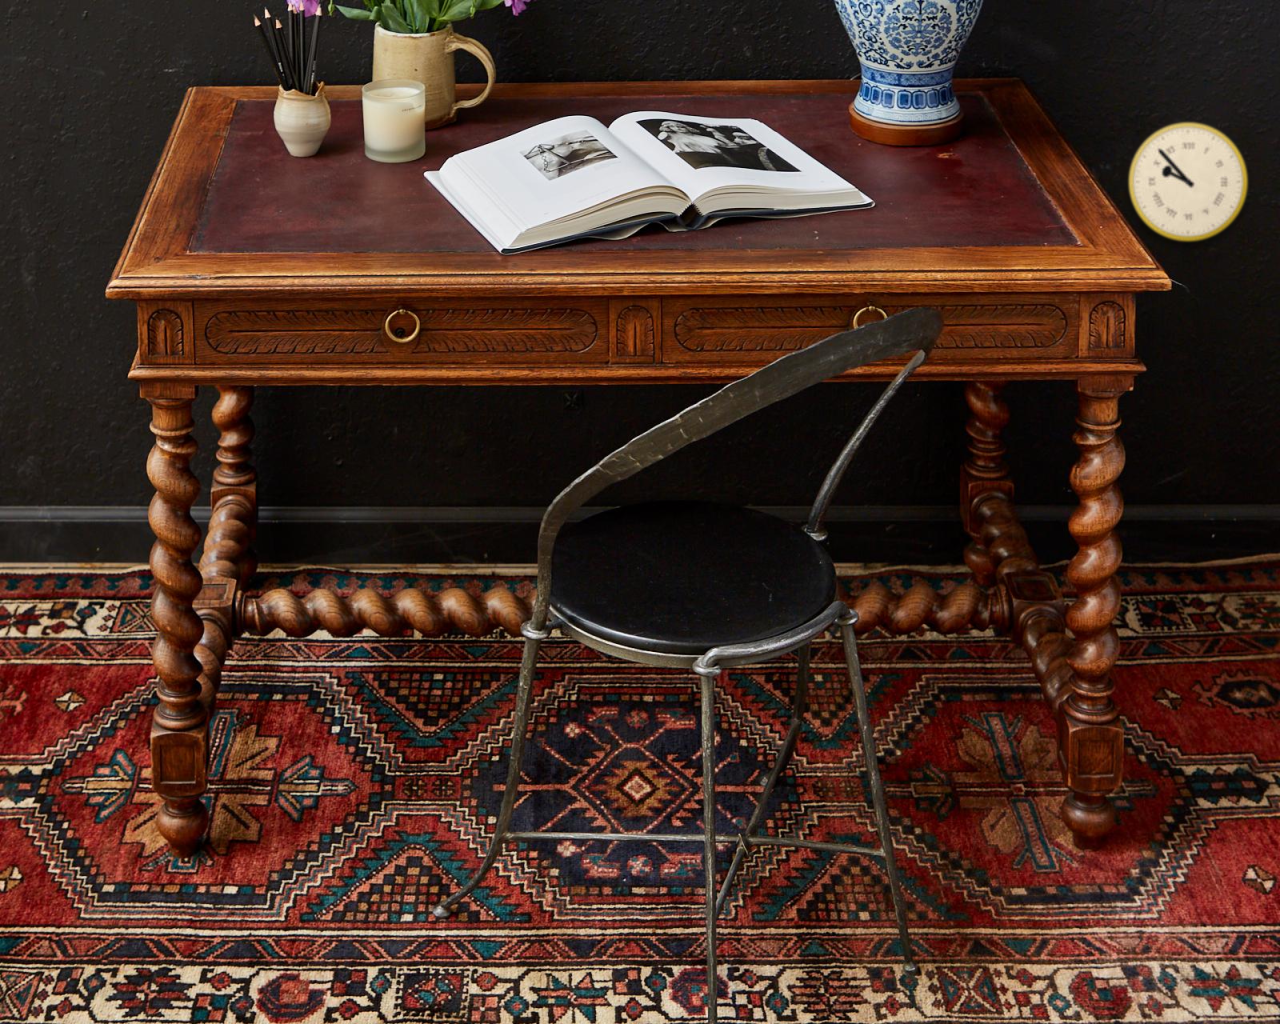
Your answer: **9:53**
